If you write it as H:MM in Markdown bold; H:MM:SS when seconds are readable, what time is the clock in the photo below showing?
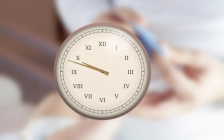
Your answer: **9:48**
